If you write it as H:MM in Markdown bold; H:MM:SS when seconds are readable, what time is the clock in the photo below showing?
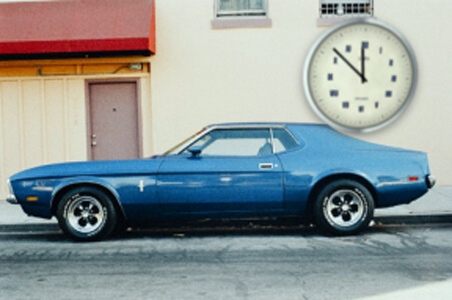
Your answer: **11:52**
